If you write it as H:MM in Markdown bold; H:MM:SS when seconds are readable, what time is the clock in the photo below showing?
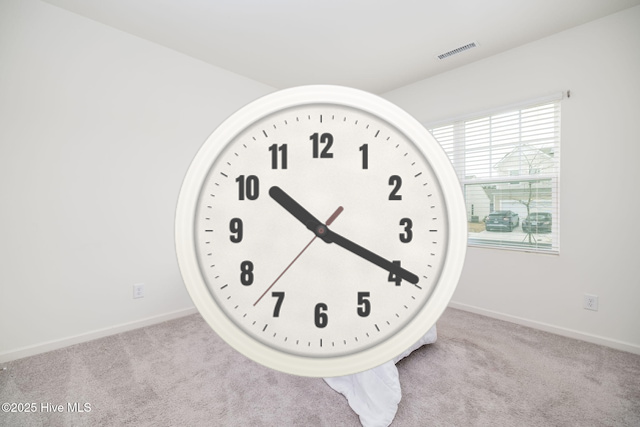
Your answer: **10:19:37**
